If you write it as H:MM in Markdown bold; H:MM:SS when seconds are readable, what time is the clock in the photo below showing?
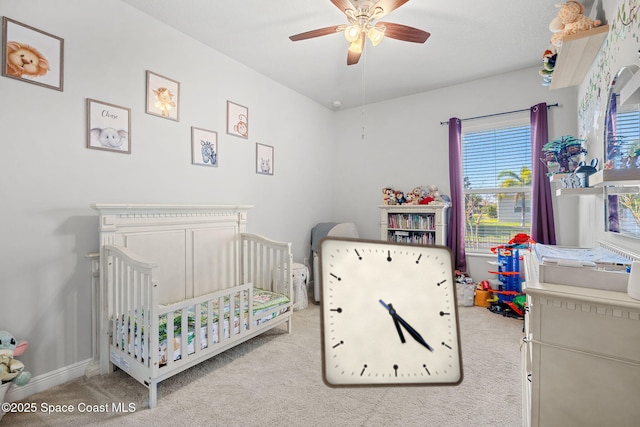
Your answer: **5:22:22**
